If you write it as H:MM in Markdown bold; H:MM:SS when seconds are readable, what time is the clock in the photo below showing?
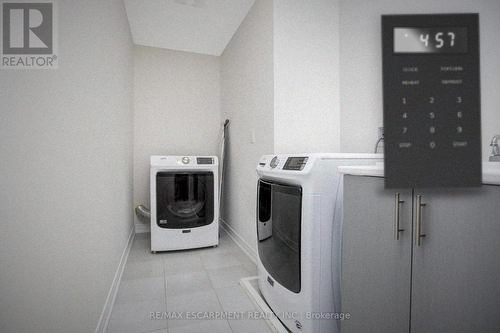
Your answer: **4:57**
